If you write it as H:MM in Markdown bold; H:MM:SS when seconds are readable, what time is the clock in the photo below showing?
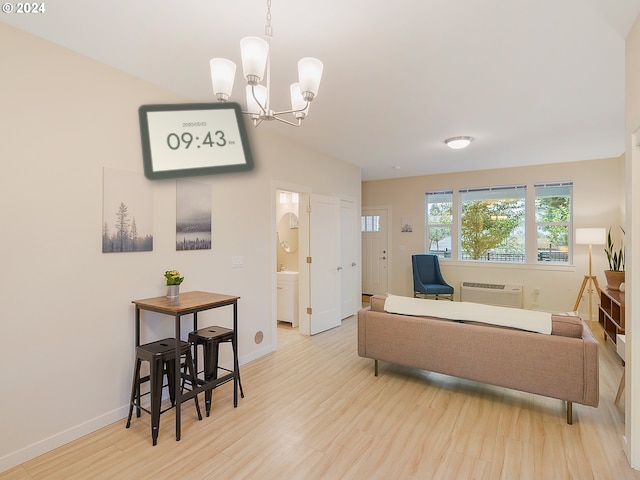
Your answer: **9:43**
